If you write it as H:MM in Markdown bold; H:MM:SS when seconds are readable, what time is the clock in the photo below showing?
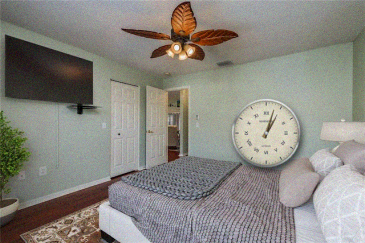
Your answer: **1:03**
